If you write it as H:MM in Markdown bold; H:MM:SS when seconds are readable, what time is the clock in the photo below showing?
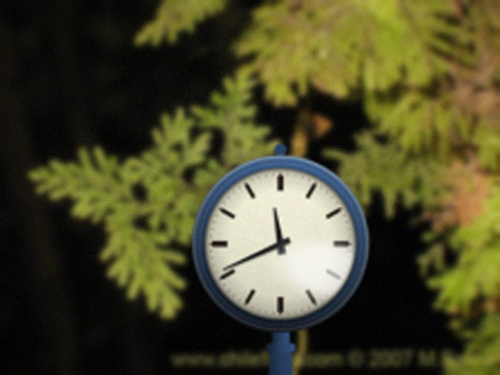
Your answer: **11:41**
